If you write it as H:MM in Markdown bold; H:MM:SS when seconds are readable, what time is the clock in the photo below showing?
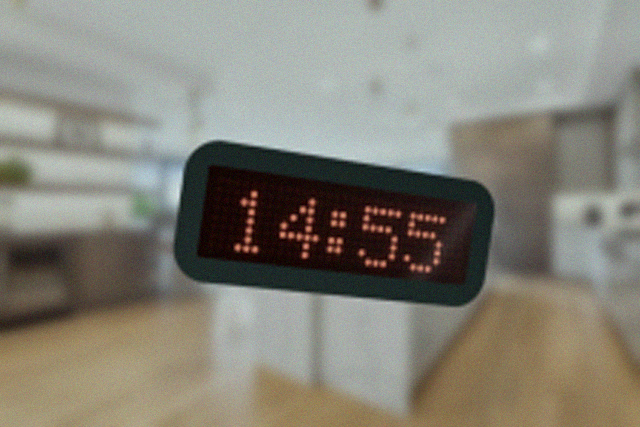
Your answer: **14:55**
